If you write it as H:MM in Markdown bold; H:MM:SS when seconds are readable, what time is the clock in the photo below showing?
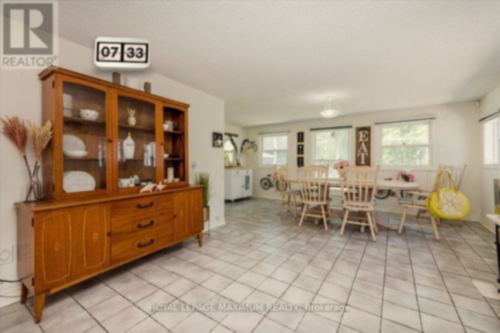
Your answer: **7:33**
